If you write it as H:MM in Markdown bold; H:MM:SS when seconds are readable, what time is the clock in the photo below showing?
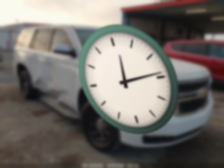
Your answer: **12:14**
